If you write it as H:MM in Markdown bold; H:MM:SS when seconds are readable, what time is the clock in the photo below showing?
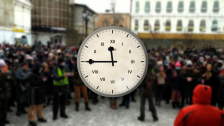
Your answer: **11:45**
